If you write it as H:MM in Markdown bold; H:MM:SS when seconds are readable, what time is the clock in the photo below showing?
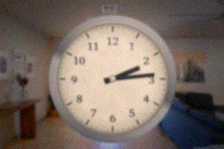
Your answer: **2:14**
